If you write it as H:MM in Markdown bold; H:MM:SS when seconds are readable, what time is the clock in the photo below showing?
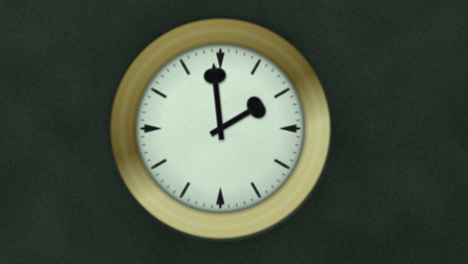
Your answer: **1:59**
